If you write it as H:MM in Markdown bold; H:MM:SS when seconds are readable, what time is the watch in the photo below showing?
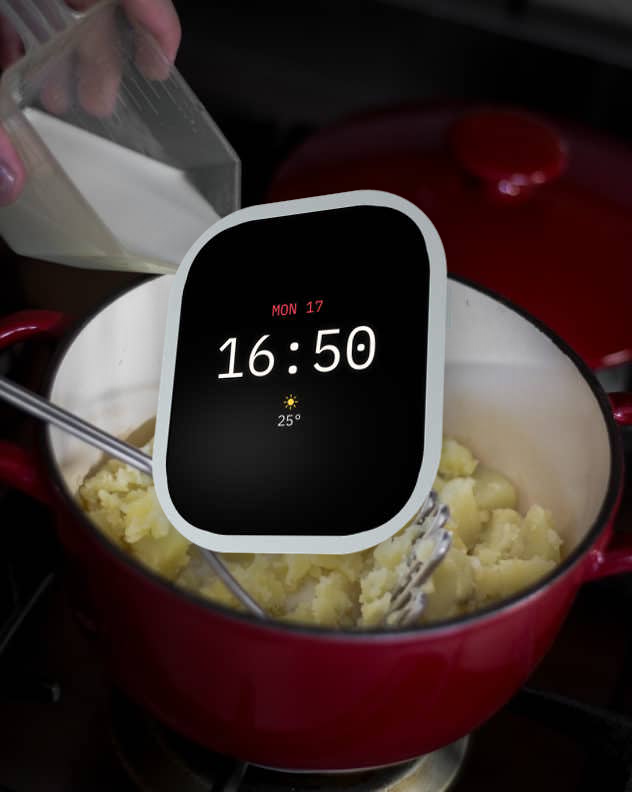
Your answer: **16:50**
